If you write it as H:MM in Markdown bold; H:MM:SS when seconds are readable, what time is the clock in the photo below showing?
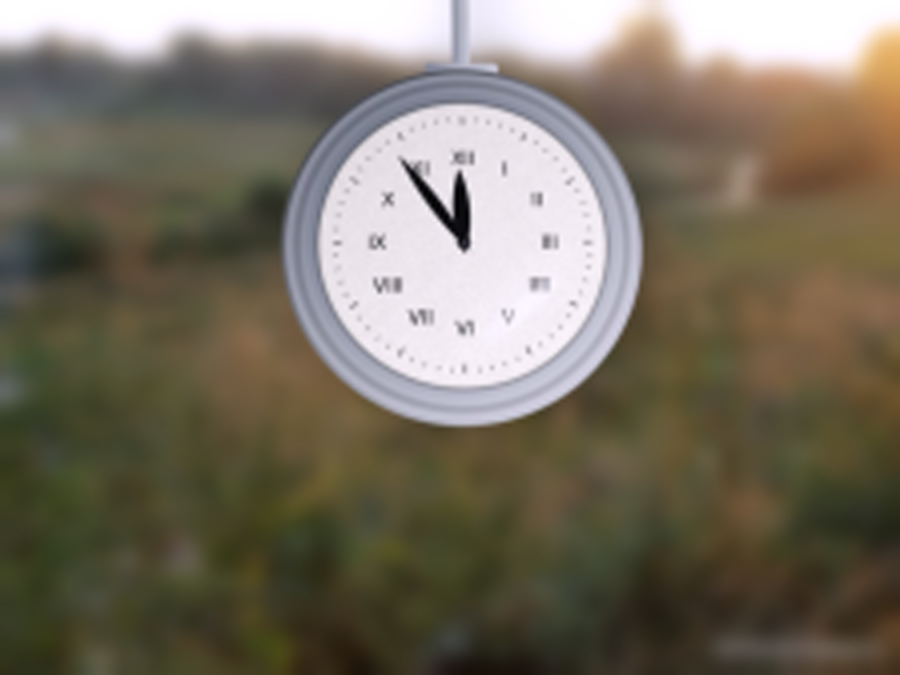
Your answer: **11:54**
